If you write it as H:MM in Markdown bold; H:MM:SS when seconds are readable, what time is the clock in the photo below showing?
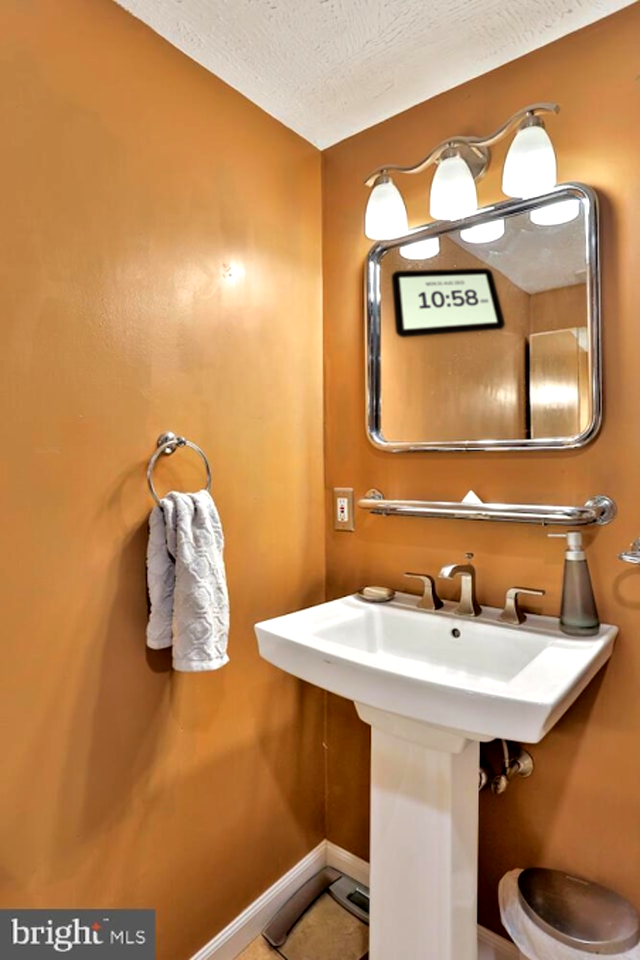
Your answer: **10:58**
